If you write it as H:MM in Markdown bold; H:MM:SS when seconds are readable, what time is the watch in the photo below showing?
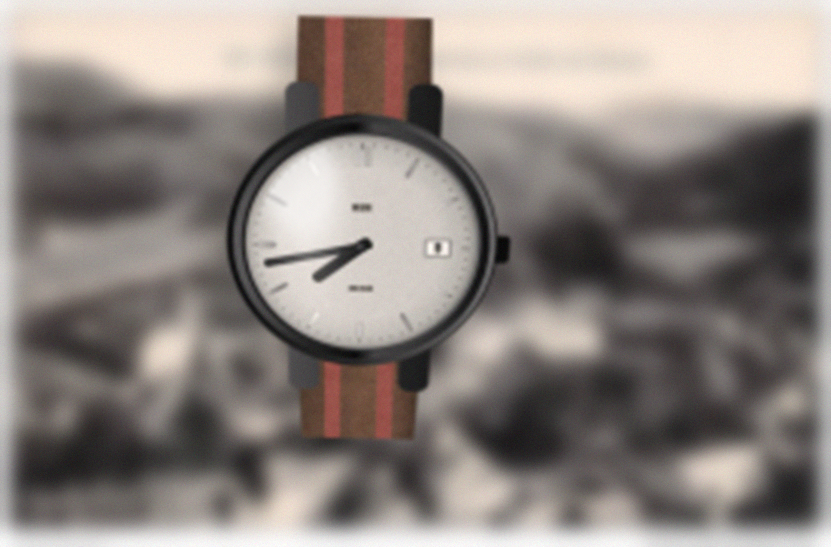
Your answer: **7:43**
